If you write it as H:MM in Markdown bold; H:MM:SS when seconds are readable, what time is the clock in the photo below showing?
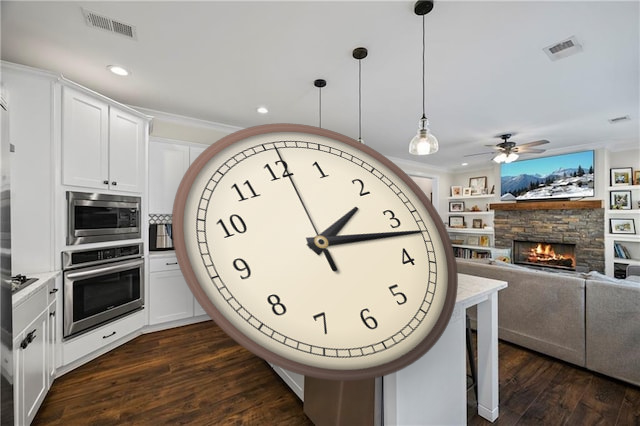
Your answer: **2:17:01**
